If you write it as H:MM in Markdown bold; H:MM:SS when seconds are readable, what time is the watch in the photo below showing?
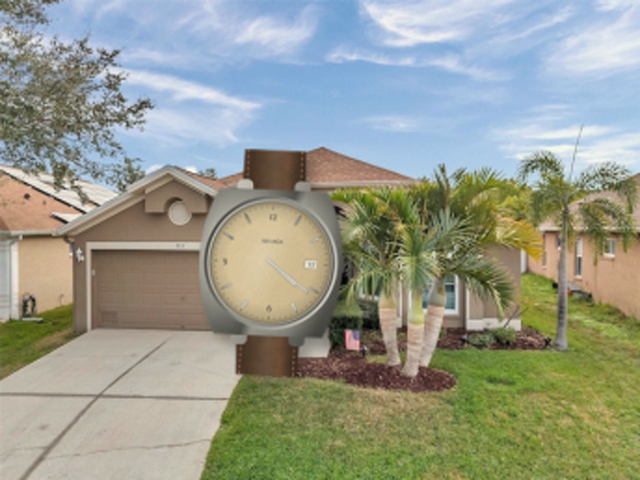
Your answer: **4:21**
